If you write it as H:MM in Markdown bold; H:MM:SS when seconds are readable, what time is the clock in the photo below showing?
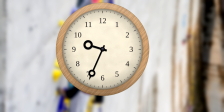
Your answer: **9:34**
